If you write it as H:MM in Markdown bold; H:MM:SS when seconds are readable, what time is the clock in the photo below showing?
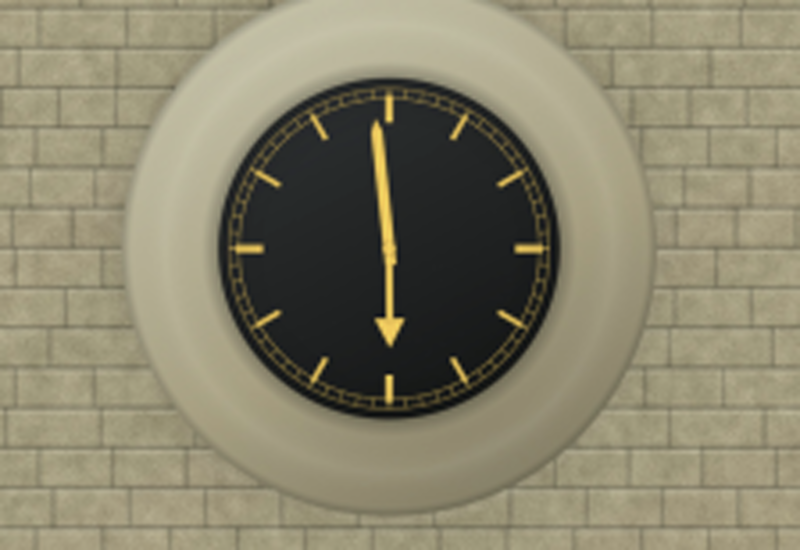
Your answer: **5:59**
